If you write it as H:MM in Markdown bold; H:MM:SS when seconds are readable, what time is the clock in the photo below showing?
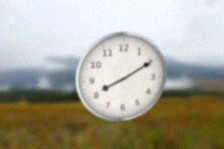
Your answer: **8:10**
